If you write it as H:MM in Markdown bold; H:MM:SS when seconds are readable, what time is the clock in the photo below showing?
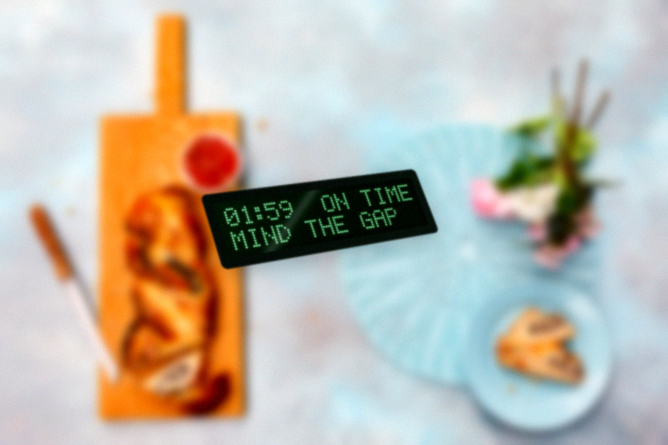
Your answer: **1:59**
